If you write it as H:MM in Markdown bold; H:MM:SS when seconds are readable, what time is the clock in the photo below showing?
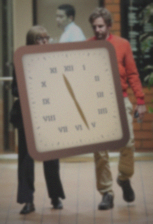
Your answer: **11:27**
